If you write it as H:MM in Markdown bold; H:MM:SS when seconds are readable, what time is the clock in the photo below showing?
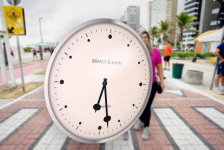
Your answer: **6:28**
